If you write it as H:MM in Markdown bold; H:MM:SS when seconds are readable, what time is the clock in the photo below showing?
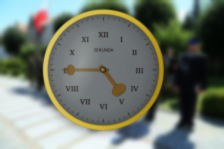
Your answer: **4:45**
